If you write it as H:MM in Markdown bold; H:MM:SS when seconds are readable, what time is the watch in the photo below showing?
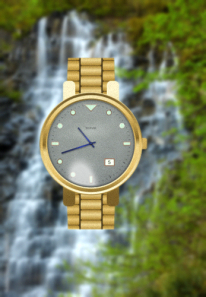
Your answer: **10:42**
